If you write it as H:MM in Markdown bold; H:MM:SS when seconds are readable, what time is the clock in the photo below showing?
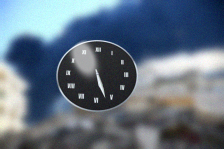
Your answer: **5:27**
